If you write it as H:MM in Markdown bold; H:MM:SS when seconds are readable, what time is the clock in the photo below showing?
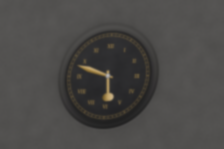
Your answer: **5:48**
